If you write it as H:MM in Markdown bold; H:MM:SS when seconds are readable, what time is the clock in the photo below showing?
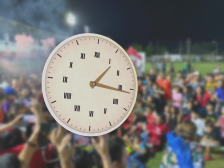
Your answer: **1:16**
